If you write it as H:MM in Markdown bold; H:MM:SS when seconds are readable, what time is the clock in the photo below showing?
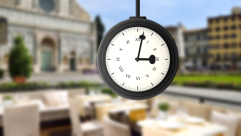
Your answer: **3:02**
